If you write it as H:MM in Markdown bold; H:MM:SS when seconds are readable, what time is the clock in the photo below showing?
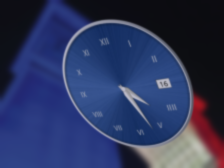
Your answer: **4:27**
